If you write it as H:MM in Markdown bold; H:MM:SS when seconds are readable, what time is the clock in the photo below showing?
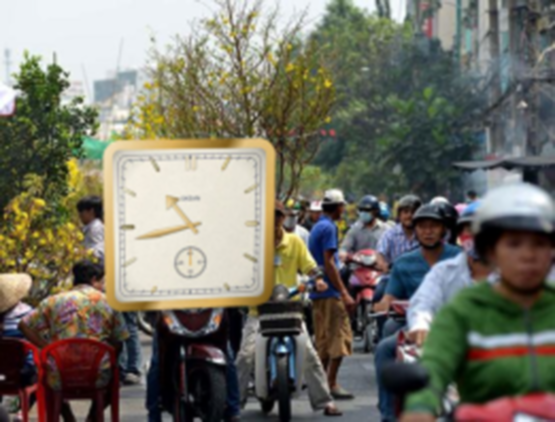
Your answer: **10:43**
